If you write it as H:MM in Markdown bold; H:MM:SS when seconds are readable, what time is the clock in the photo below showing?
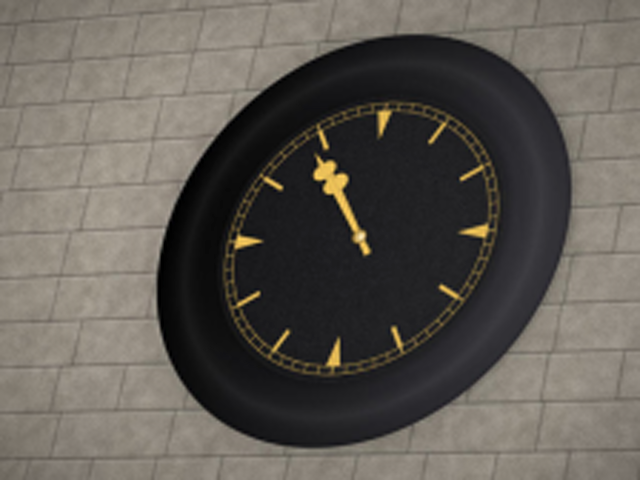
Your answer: **10:54**
